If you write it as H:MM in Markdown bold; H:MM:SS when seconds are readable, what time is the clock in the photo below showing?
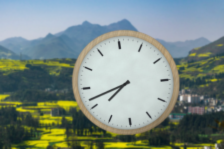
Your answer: **7:42**
